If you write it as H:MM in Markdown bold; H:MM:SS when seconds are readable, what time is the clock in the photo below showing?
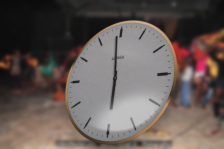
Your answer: **5:59**
